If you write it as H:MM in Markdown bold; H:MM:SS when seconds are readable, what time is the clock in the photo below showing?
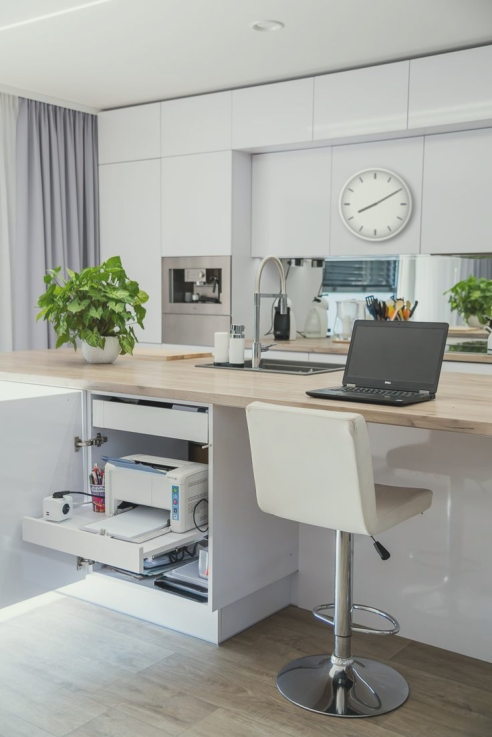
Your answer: **8:10**
